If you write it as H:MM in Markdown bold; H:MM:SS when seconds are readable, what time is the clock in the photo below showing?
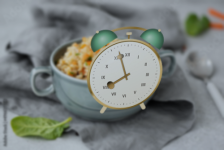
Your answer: **7:57**
